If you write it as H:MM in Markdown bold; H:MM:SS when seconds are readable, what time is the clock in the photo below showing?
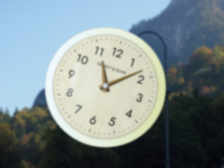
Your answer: **11:08**
